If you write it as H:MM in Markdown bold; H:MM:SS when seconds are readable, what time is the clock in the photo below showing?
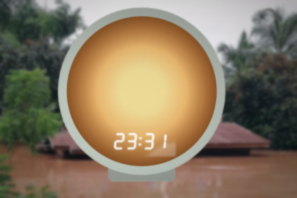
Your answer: **23:31**
